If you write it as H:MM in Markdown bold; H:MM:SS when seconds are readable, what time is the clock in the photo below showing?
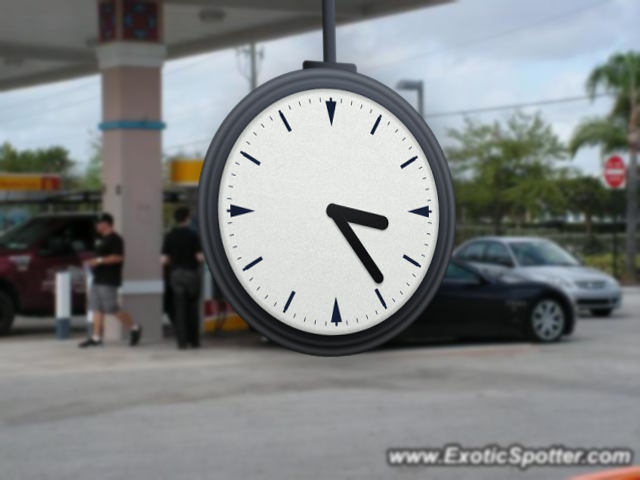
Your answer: **3:24**
